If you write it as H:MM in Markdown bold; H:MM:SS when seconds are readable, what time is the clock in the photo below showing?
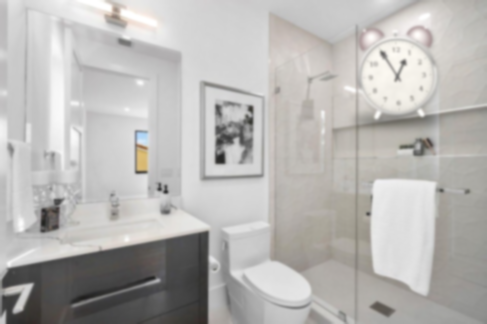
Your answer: **12:55**
